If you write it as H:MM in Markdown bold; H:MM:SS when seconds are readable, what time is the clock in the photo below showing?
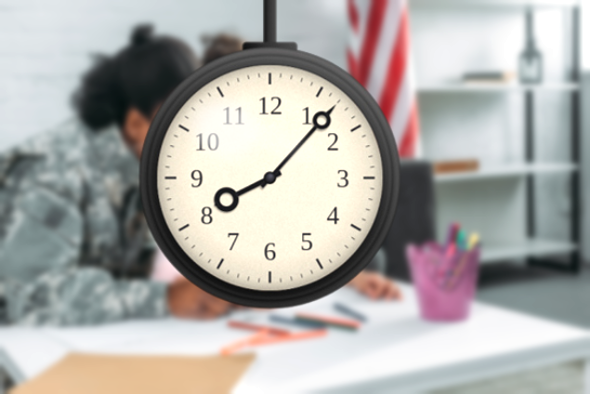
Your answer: **8:07**
